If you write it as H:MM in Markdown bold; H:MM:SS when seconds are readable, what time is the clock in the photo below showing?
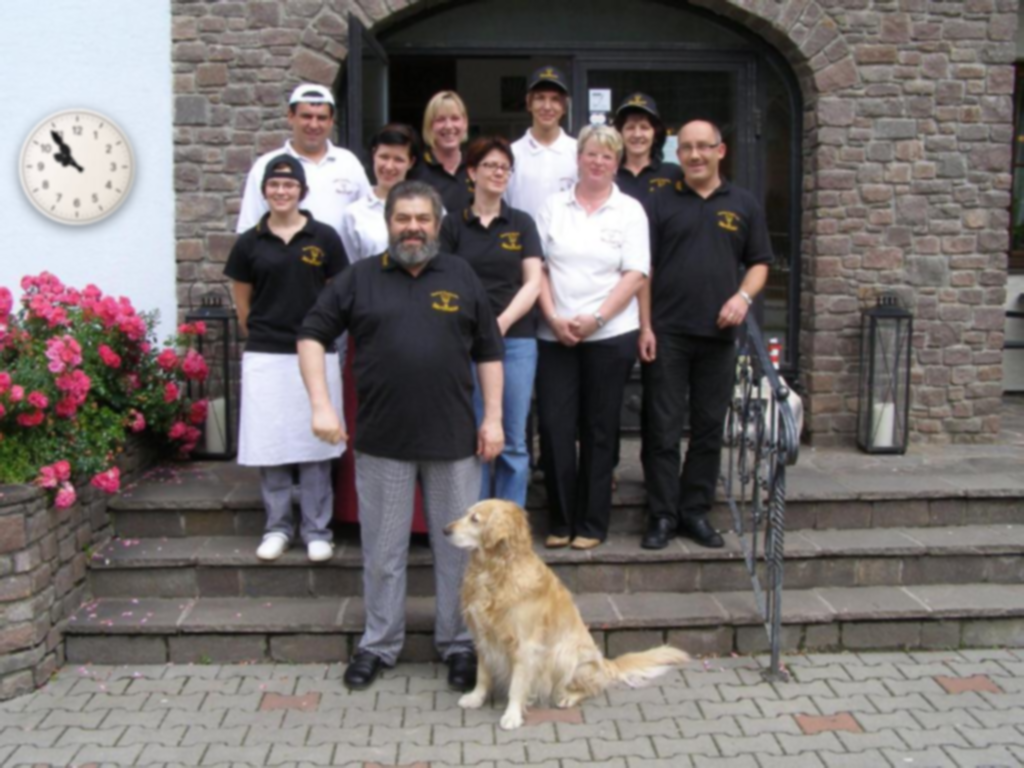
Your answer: **9:54**
